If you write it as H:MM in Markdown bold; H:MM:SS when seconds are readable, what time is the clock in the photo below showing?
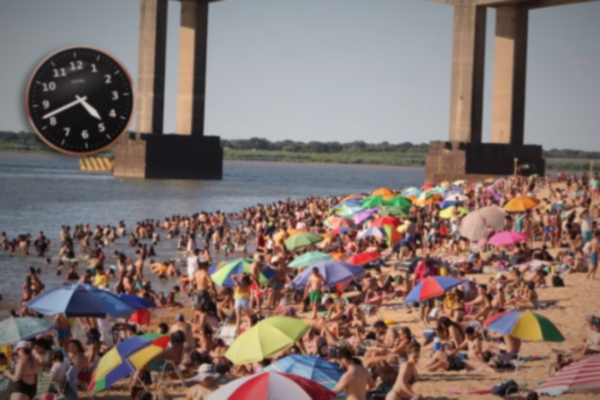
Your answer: **4:42**
